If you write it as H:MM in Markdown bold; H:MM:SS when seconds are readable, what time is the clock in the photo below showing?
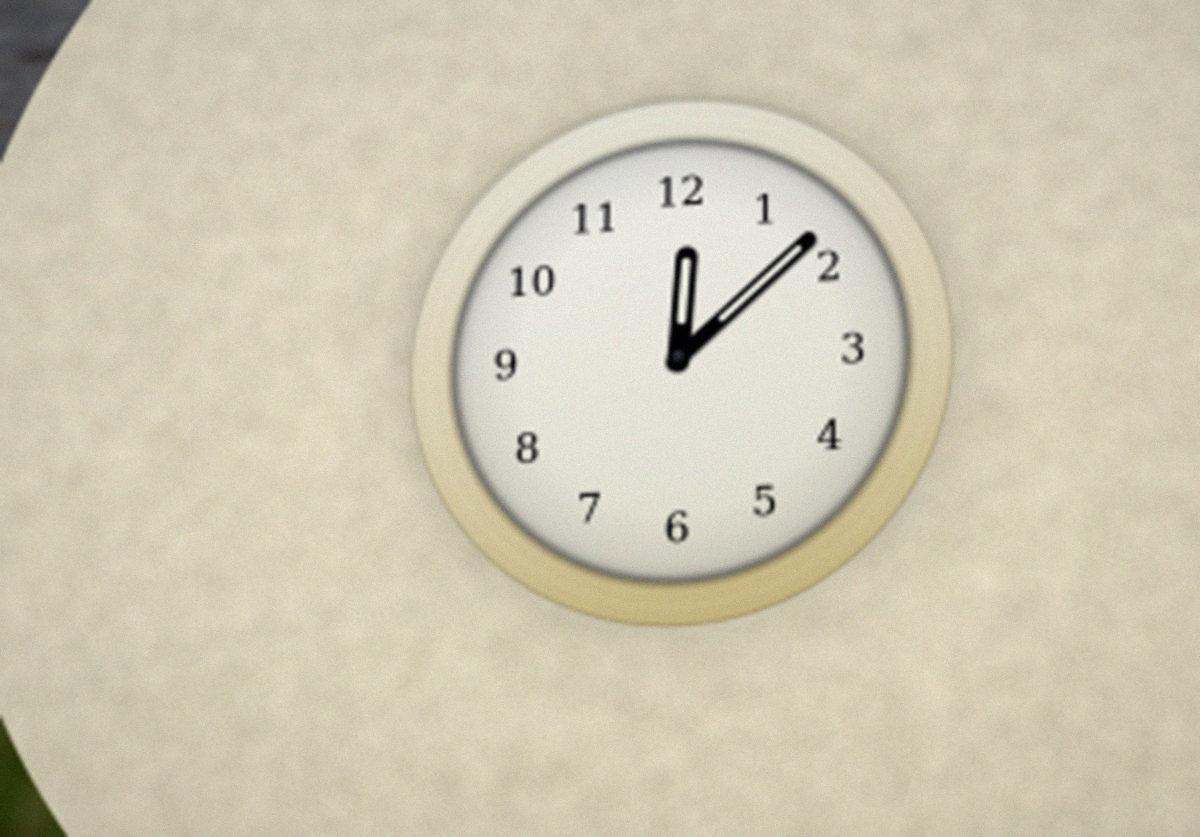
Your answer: **12:08**
